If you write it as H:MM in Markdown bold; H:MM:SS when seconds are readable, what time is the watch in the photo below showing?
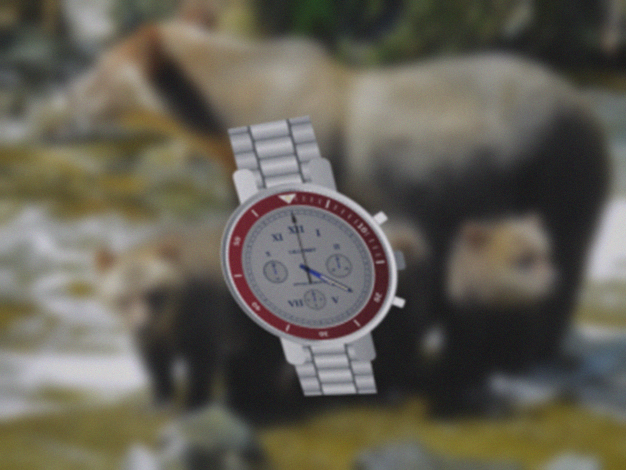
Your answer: **4:21**
